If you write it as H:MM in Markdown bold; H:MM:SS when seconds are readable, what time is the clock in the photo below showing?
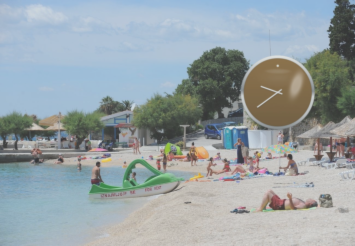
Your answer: **9:39**
